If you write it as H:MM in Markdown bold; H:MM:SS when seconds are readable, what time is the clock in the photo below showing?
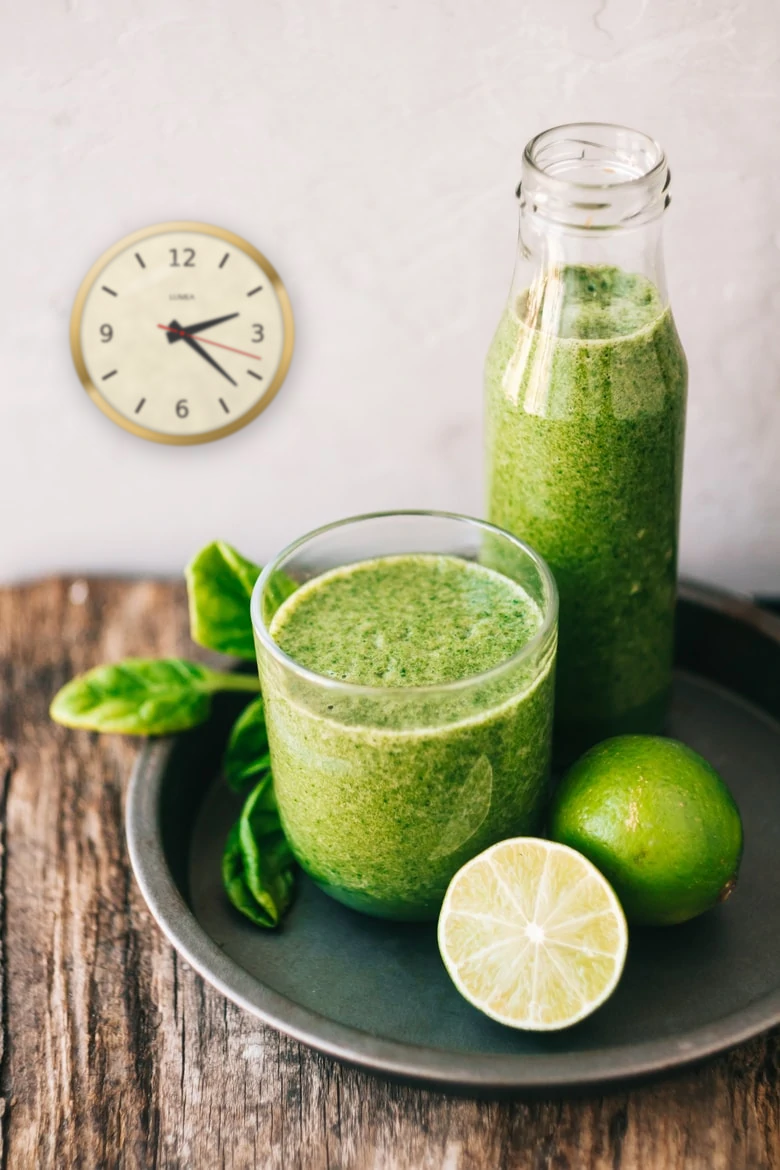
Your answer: **2:22:18**
